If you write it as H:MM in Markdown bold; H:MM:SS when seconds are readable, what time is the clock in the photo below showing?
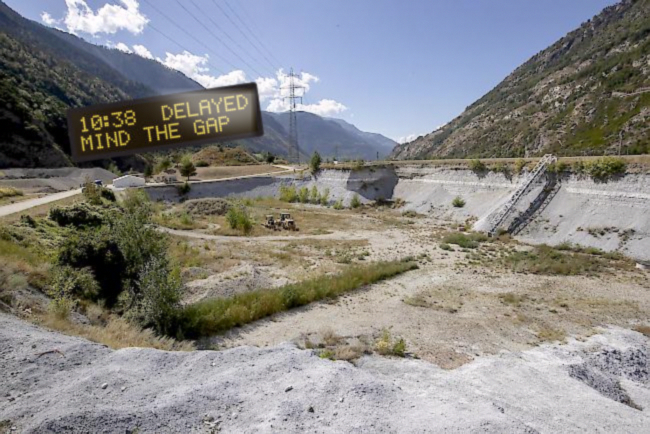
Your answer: **10:38**
